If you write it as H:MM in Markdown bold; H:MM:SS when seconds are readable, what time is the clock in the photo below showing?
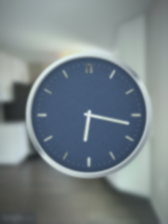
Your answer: **6:17**
